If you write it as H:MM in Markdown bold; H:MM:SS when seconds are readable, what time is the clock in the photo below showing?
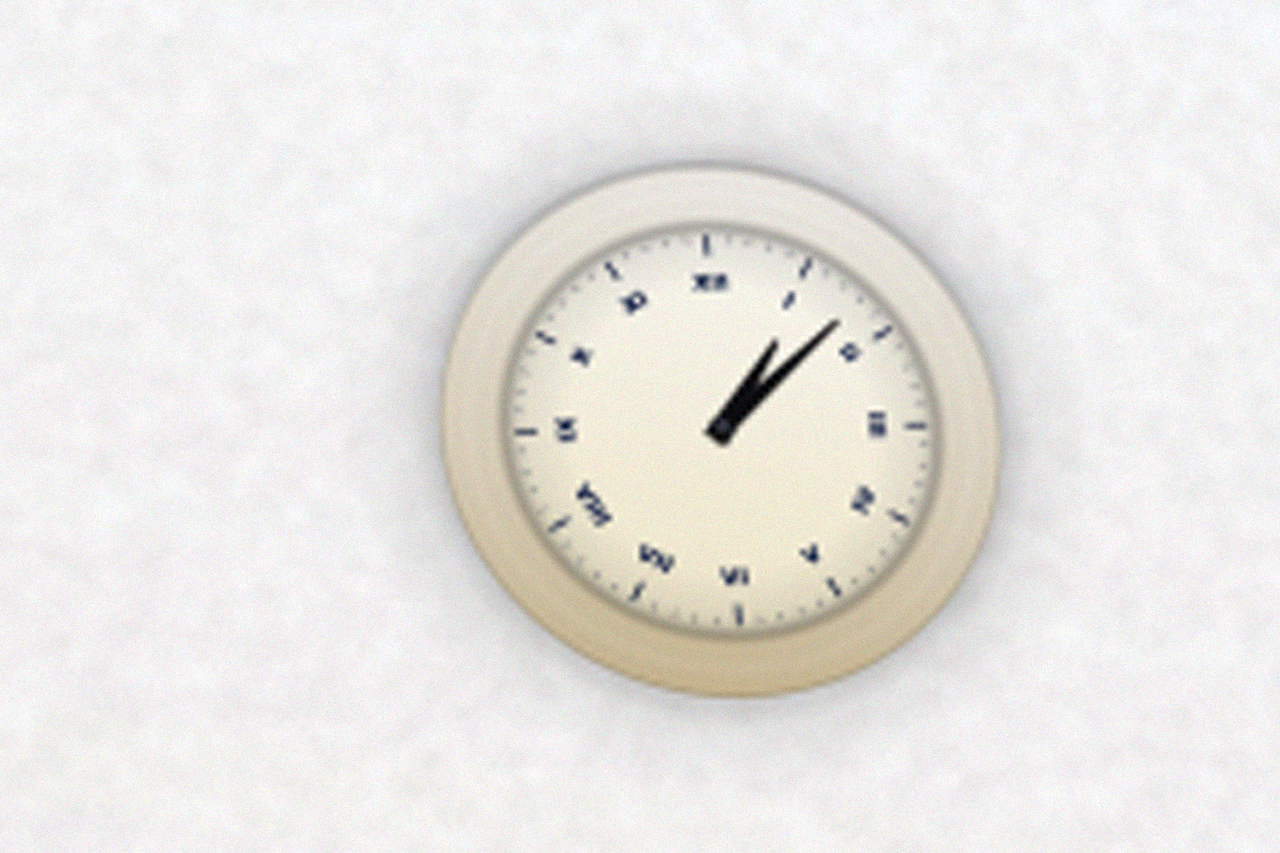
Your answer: **1:08**
